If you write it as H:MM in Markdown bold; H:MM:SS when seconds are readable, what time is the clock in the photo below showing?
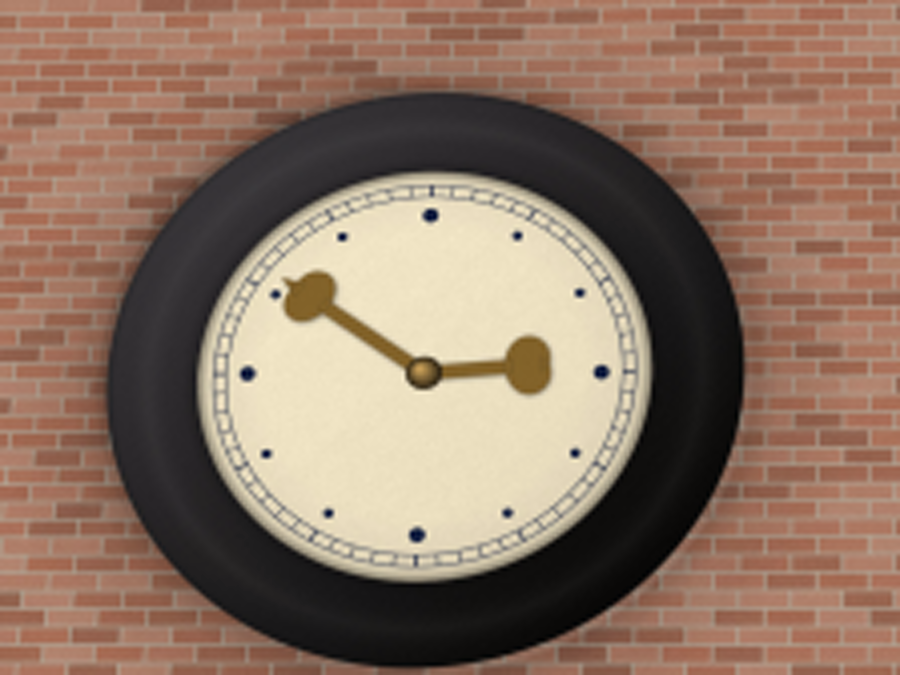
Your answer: **2:51**
